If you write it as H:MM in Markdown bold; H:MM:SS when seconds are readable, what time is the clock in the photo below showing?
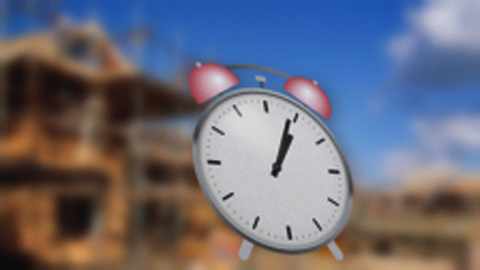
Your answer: **1:04**
